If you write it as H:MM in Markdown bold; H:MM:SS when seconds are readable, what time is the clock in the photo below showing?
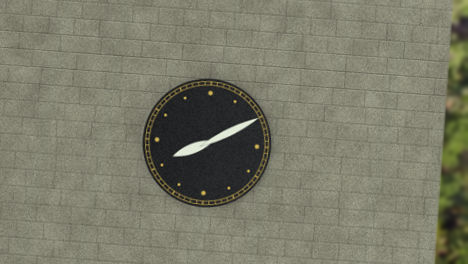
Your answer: **8:10**
